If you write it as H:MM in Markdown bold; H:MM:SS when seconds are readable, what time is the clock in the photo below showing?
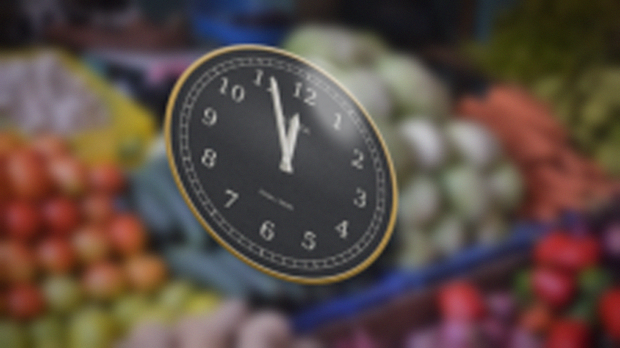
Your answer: **11:56**
